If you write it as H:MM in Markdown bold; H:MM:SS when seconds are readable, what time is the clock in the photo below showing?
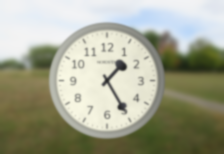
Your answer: **1:25**
